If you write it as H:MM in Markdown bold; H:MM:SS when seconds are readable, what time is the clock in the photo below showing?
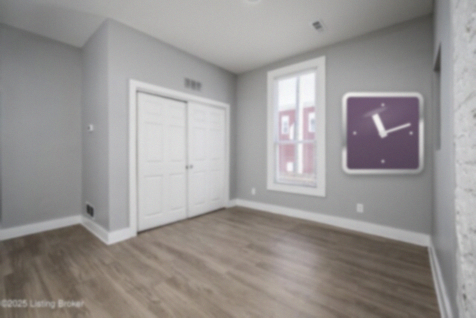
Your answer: **11:12**
